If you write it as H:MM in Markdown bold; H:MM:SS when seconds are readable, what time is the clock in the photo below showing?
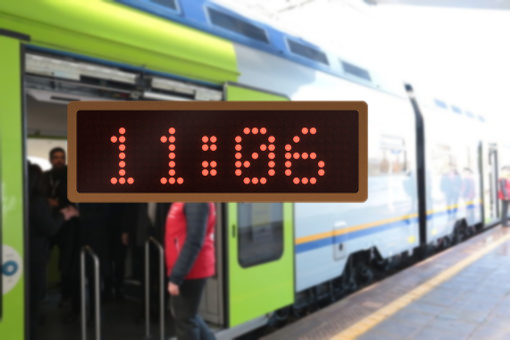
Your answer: **11:06**
